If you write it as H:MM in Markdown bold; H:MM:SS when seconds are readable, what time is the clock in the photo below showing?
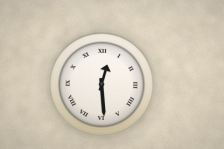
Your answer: **12:29**
